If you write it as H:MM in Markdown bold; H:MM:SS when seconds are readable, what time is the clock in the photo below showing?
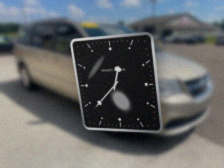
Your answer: **12:38**
